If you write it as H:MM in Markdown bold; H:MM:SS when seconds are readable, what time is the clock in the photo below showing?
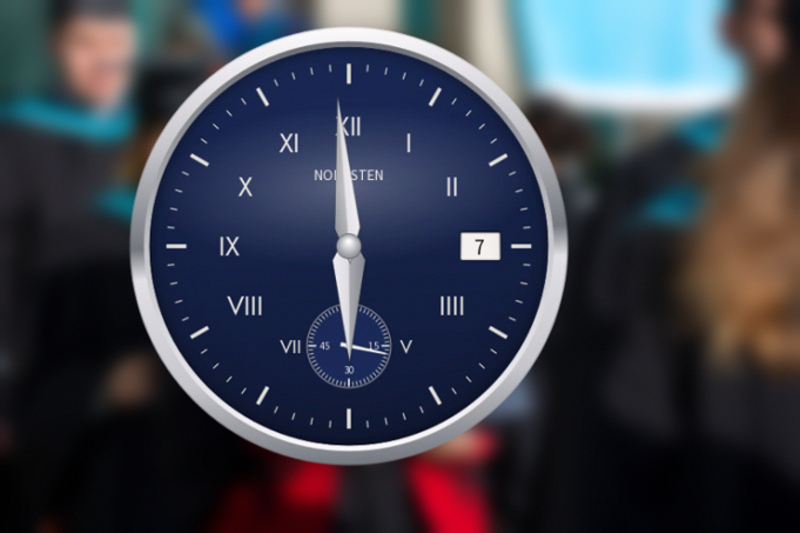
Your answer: **5:59:17**
